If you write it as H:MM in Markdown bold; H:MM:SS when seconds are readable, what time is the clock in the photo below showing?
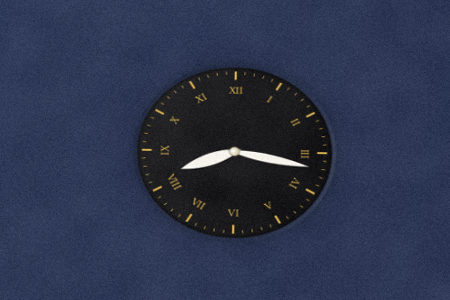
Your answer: **8:17**
